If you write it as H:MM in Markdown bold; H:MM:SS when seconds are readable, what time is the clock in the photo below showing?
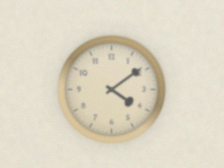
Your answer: **4:09**
